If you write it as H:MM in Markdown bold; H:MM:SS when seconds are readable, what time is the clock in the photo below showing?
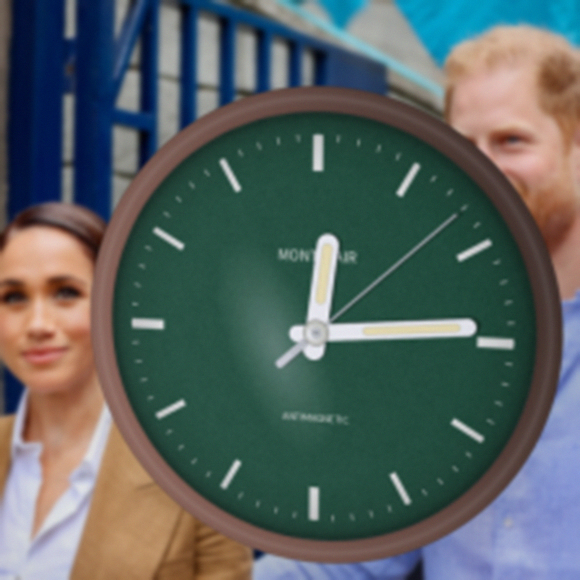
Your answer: **12:14:08**
